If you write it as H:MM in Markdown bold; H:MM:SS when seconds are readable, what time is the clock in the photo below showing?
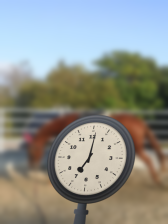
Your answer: **7:01**
